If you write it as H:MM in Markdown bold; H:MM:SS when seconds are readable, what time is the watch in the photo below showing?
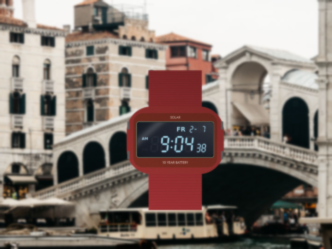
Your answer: **9:04**
